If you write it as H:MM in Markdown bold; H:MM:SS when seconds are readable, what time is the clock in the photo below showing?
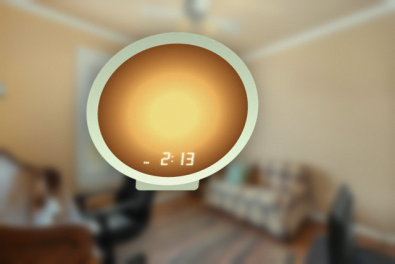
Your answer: **2:13**
